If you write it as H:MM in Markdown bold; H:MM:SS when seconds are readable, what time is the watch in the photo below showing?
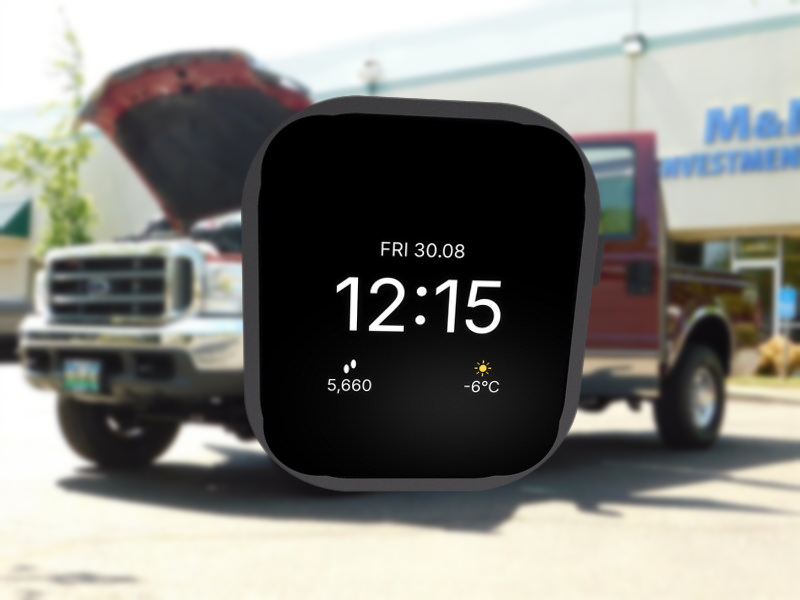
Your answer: **12:15**
